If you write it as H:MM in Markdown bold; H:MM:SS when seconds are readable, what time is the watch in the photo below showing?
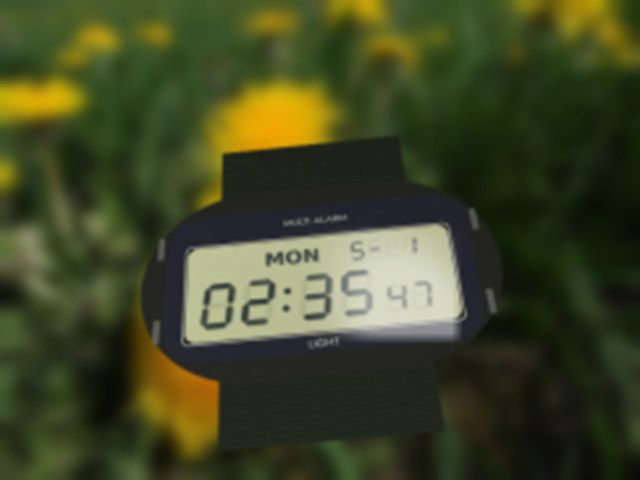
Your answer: **2:35:47**
